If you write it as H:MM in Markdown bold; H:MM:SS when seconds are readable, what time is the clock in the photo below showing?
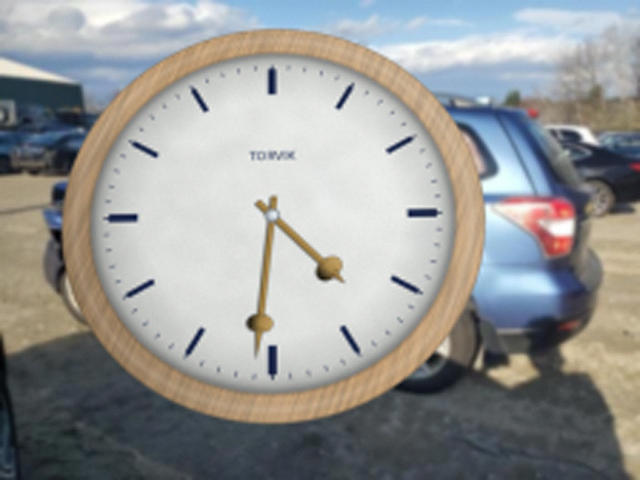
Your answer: **4:31**
